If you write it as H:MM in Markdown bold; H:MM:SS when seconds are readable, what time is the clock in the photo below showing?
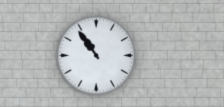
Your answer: **10:54**
